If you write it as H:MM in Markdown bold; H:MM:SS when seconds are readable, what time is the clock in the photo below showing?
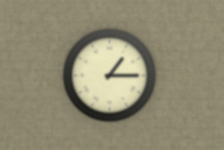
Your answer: **1:15**
